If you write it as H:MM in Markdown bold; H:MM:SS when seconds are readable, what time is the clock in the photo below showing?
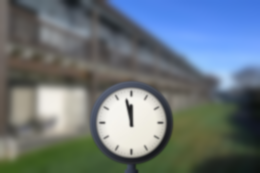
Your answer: **11:58**
